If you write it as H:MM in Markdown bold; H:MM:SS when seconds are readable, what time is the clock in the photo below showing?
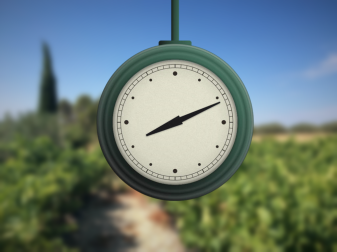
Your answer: **8:11**
